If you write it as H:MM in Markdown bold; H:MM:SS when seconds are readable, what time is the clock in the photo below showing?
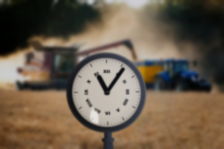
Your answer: **11:06**
